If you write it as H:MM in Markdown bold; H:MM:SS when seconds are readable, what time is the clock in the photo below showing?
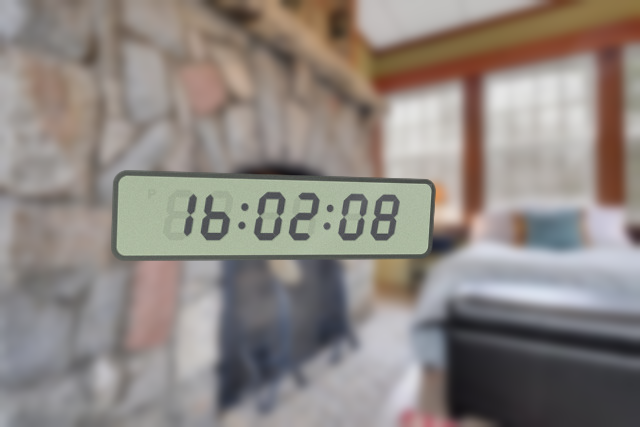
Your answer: **16:02:08**
